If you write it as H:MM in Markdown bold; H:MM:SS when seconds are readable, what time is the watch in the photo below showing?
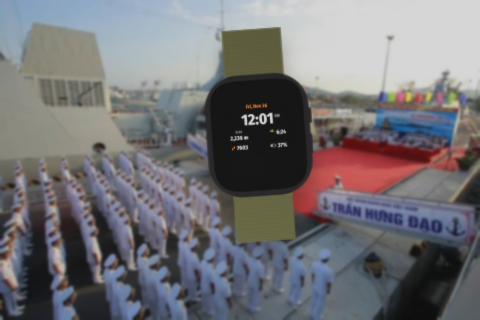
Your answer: **12:01**
